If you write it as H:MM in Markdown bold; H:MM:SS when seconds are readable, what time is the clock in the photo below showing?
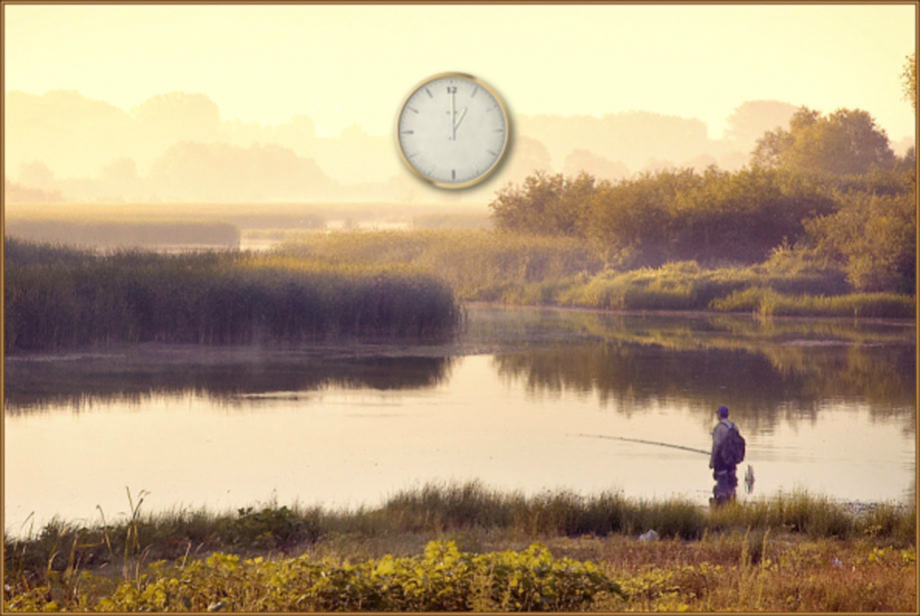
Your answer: **1:00**
